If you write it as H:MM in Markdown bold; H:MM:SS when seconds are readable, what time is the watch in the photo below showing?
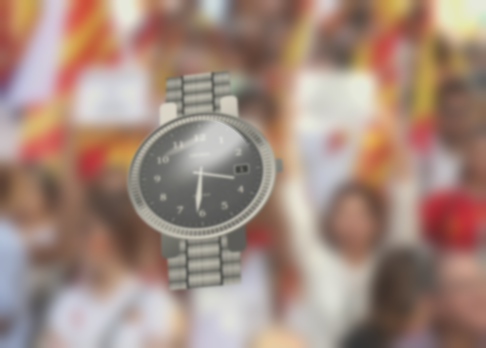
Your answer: **3:31**
